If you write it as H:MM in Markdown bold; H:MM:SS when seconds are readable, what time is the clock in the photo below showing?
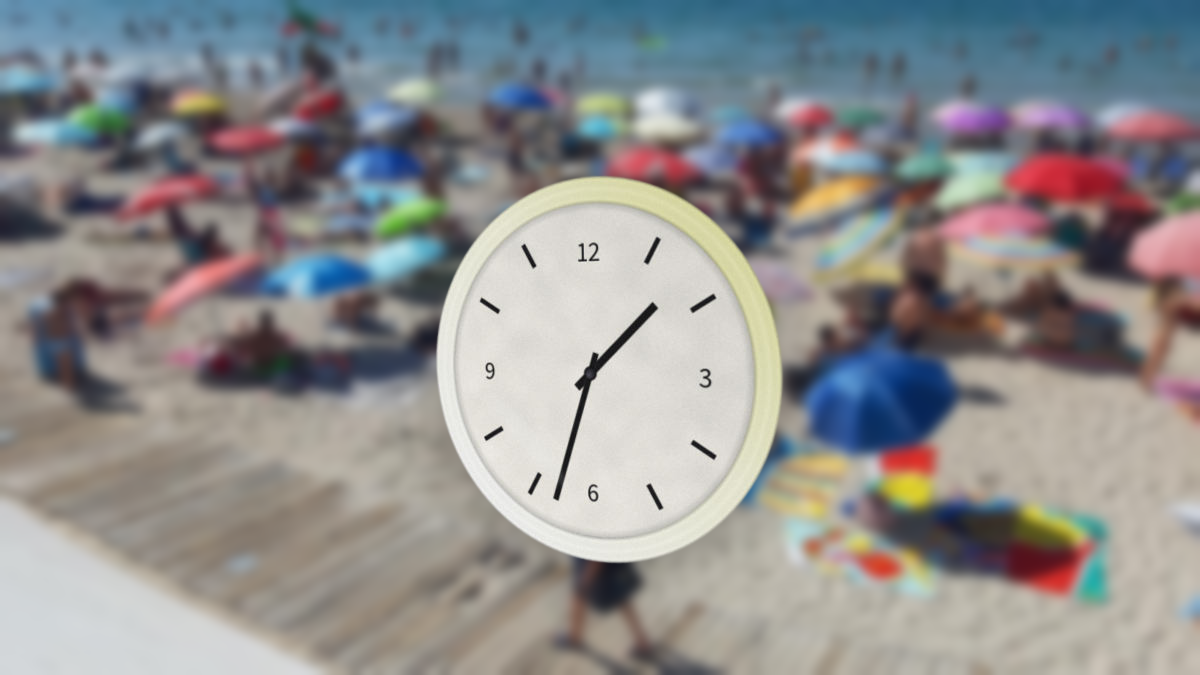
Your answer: **1:33**
